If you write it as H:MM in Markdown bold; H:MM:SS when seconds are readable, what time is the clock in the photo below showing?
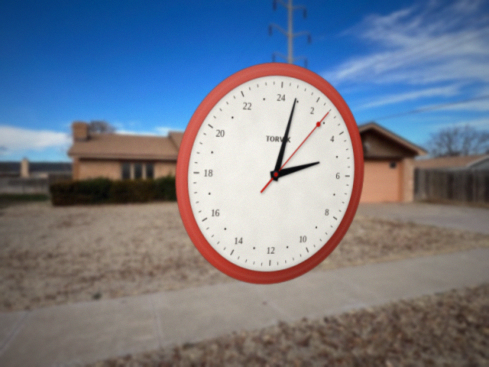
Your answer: **5:02:07**
